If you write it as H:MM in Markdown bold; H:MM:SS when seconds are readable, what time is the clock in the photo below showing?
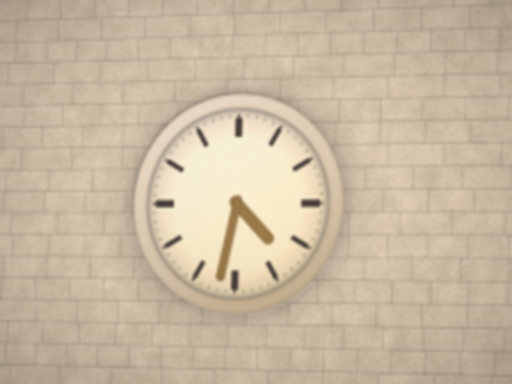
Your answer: **4:32**
